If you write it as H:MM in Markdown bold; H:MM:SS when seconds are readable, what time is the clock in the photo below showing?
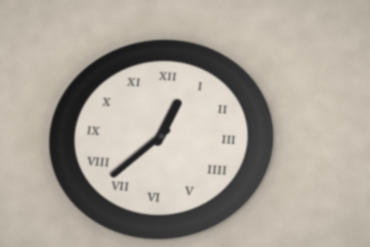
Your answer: **12:37**
